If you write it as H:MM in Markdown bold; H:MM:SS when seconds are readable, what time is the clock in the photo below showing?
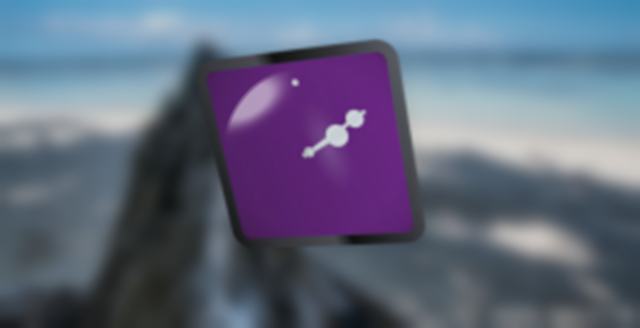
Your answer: **2:10**
